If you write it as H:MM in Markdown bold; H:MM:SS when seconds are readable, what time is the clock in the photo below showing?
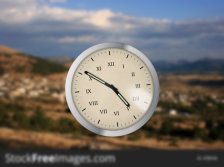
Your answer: **4:51**
